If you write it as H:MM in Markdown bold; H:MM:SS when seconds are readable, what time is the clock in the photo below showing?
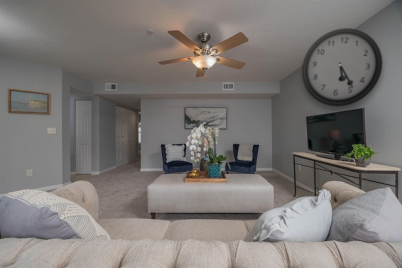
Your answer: **5:24**
